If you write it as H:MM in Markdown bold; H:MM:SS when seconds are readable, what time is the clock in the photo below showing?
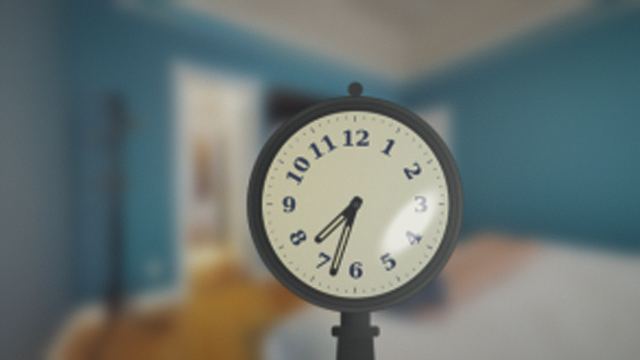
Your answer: **7:33**
